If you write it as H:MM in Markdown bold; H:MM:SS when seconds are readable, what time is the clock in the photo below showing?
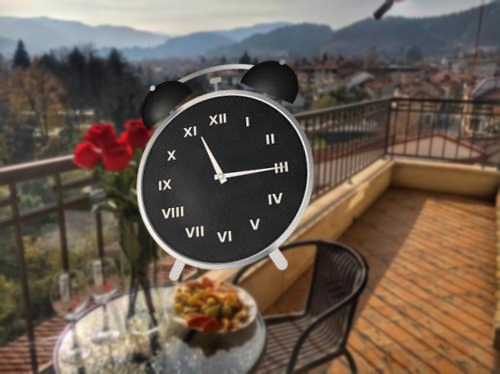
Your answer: **11:15**
